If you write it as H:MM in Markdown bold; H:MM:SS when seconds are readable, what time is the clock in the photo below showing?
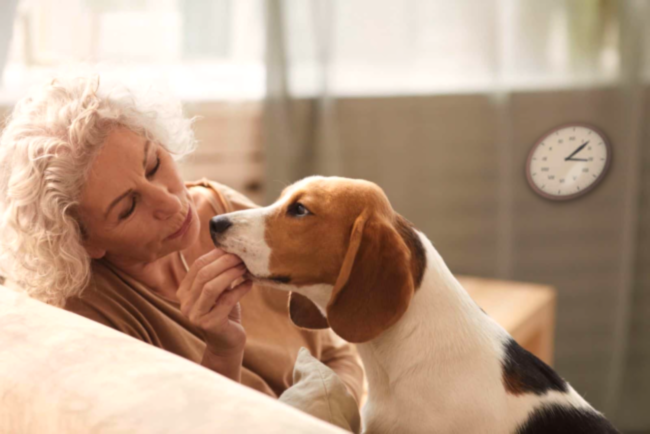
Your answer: **3:07**
